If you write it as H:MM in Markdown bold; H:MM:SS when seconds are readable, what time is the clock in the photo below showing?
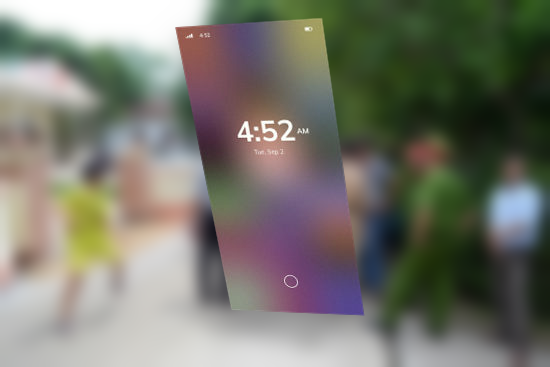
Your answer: **4:52**
